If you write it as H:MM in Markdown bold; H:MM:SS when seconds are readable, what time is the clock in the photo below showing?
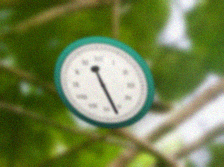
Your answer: **11:27**
